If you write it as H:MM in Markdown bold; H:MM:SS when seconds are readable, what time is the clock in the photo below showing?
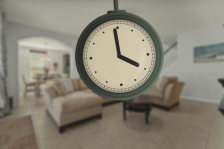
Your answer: **3:59**
